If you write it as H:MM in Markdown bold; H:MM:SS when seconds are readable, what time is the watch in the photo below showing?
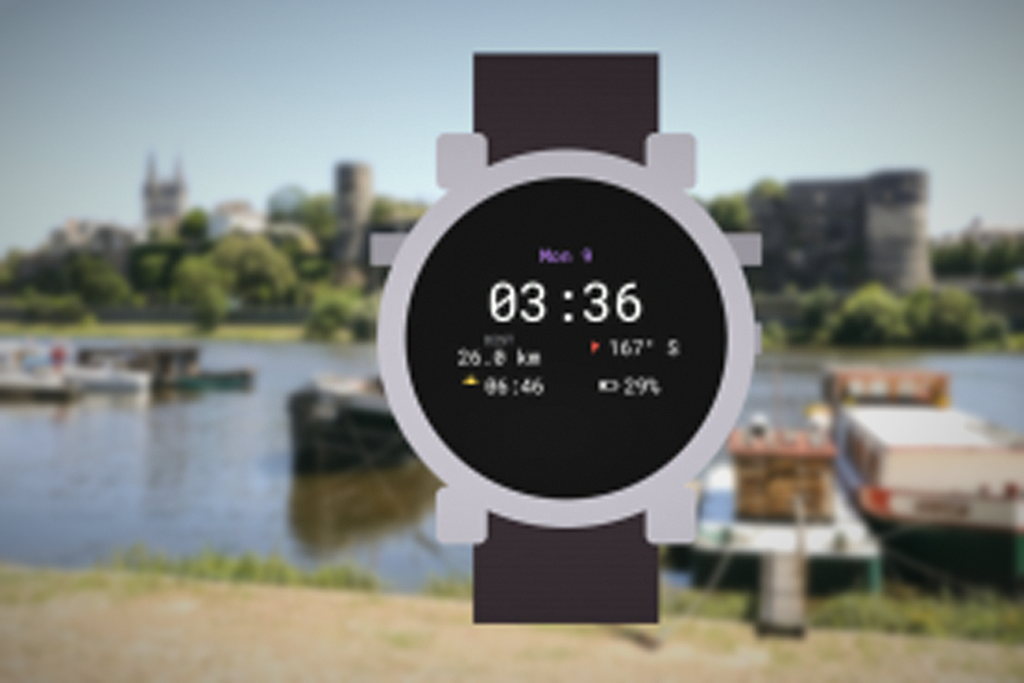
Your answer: **3:36**
